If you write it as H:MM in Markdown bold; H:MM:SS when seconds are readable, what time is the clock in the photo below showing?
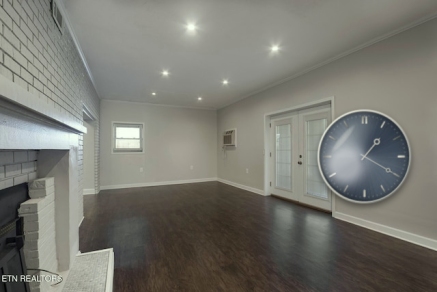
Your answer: **1:20**
